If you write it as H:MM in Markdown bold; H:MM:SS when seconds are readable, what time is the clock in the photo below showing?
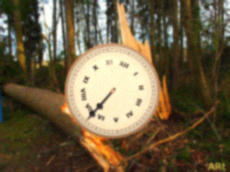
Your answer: **6:33**
